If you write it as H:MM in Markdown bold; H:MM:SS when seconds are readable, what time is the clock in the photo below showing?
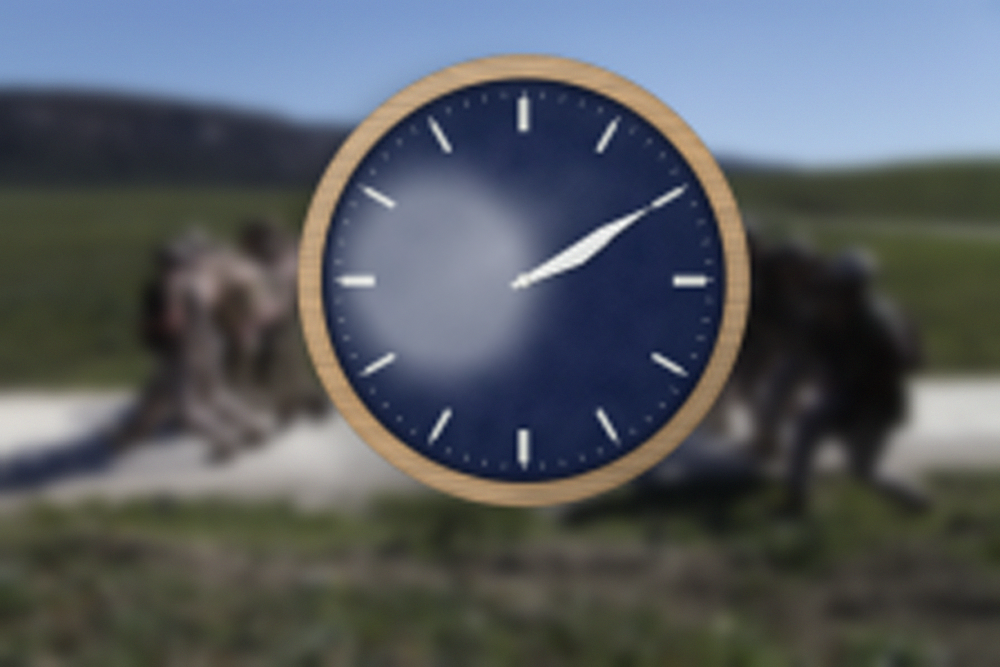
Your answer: **2:10**
